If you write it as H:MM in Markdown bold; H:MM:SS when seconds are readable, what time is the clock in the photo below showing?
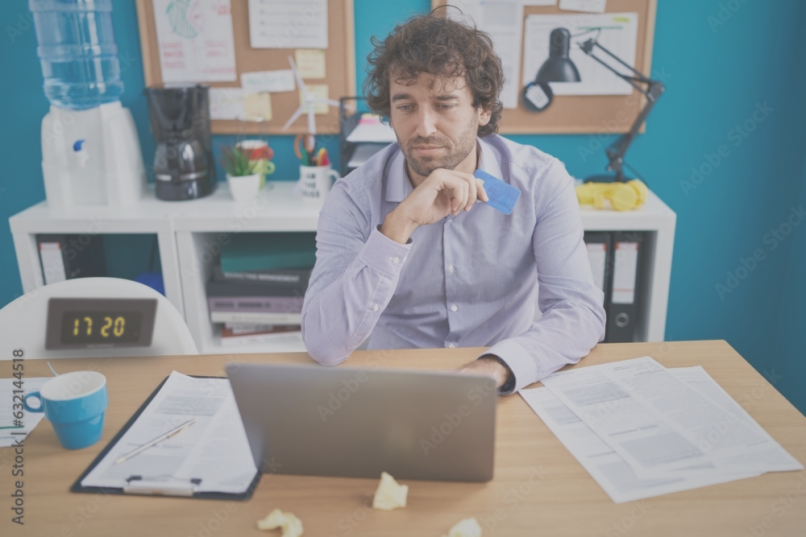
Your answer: **17:20**
